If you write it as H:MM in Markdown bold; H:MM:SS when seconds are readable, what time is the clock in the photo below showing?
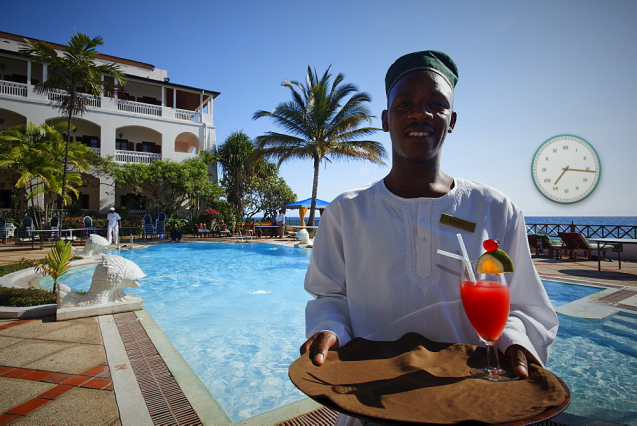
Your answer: **7:16**
